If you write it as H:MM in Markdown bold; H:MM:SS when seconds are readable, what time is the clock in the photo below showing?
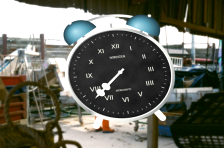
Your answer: **7:38**
